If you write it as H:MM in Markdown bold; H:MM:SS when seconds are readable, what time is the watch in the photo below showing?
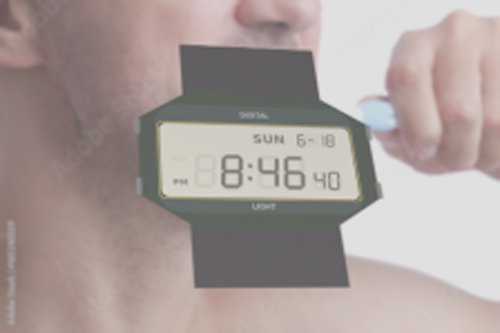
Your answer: **8:46:40**
